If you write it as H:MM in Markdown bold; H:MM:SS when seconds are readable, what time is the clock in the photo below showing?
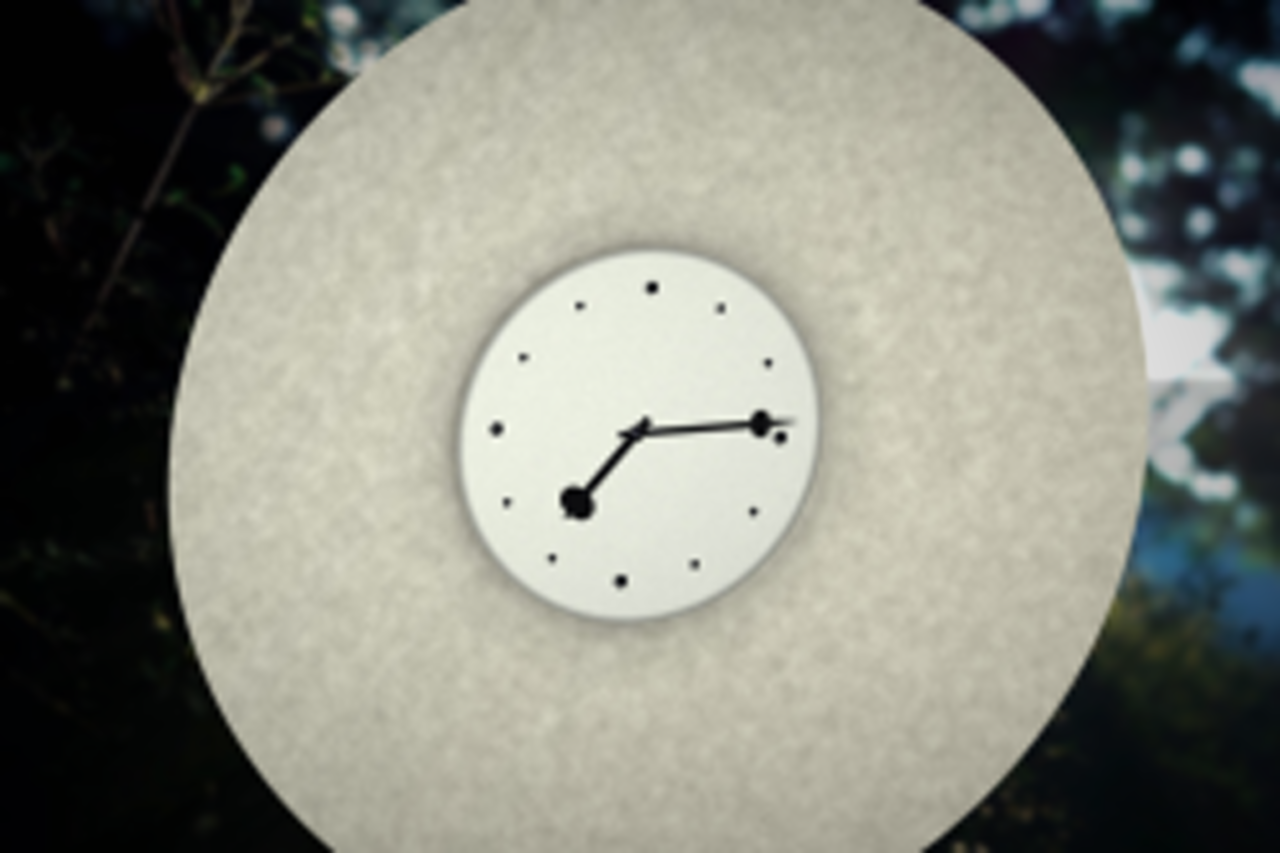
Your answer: **7:14**
